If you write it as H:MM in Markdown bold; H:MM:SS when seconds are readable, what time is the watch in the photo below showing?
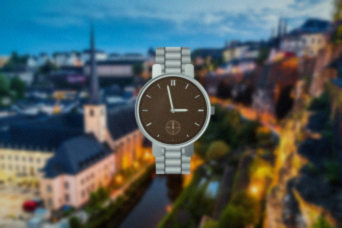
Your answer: **2:58**
